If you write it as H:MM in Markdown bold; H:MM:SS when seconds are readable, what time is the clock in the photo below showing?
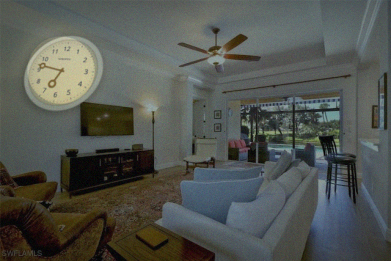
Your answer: **6:47**
